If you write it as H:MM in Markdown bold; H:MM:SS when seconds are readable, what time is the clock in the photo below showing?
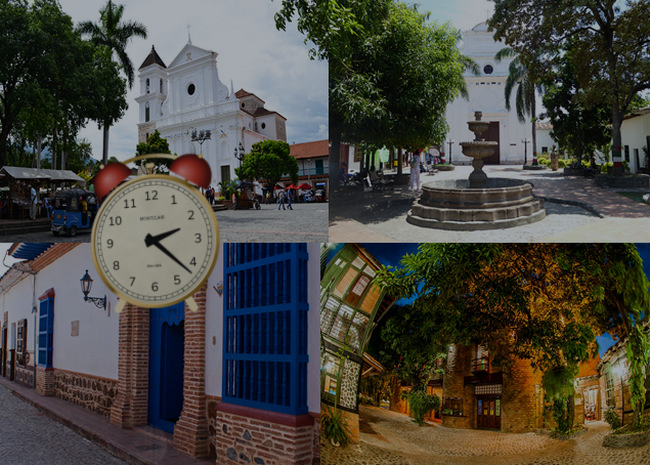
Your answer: **2:22**
